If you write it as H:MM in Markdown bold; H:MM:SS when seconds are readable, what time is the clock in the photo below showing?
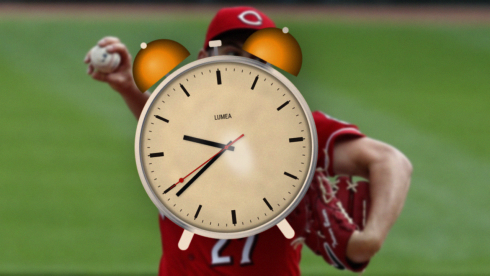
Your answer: **9:38:40**
